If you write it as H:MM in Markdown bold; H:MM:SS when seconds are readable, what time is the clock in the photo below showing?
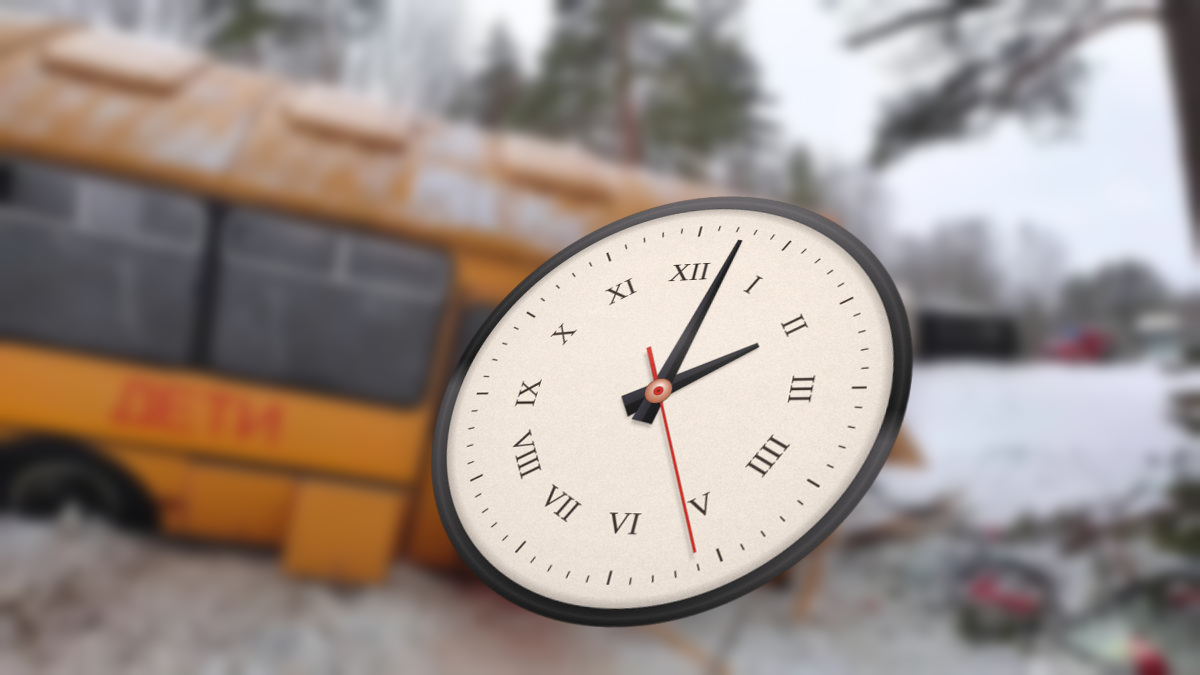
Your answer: **2:02:26**
